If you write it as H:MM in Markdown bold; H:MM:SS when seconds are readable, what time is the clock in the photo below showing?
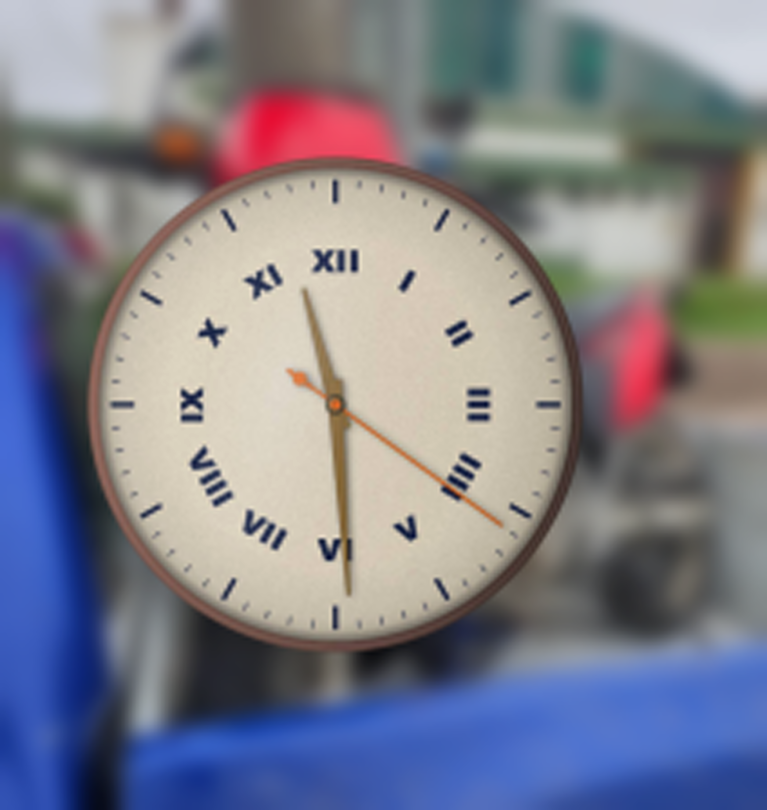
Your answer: **11:29:21**
